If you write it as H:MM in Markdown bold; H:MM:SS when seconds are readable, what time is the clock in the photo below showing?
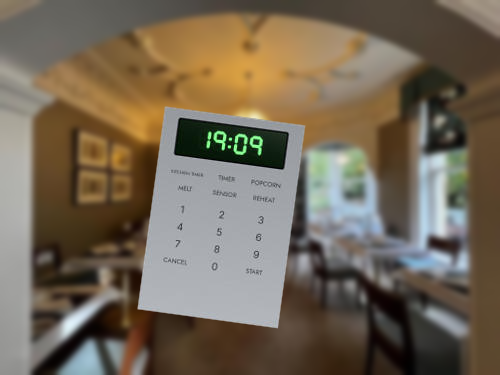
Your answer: **19:09**
